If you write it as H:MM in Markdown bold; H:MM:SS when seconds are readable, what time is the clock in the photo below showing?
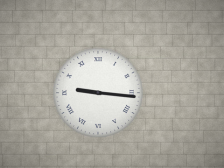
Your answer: **9:16**
